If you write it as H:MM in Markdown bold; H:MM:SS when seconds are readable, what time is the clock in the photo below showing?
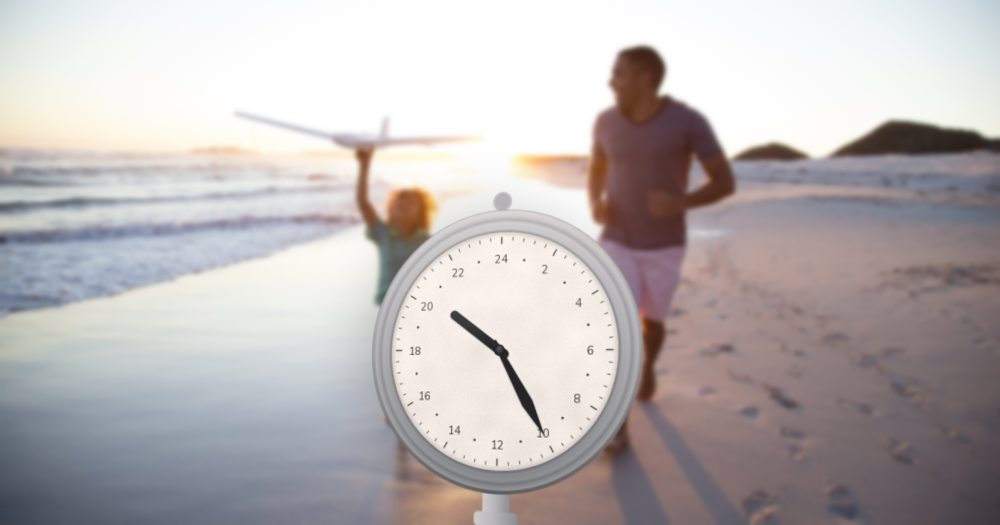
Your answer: **20:25**
